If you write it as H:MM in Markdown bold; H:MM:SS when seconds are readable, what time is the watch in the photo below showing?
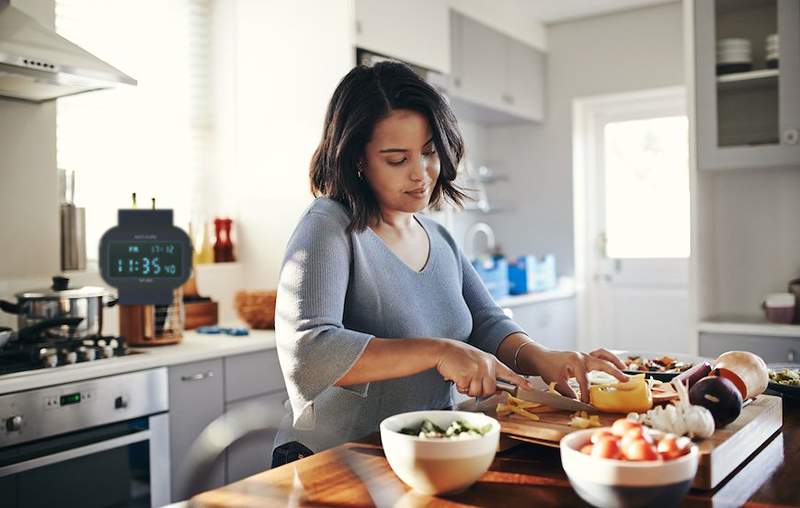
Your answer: **11:35**
